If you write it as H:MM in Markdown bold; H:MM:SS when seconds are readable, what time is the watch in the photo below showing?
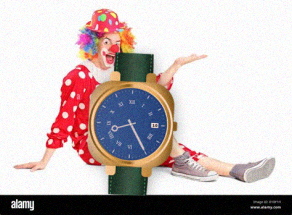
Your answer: **8:25**
